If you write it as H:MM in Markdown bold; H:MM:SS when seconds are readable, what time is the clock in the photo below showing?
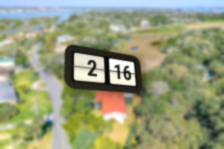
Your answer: **2:16**
